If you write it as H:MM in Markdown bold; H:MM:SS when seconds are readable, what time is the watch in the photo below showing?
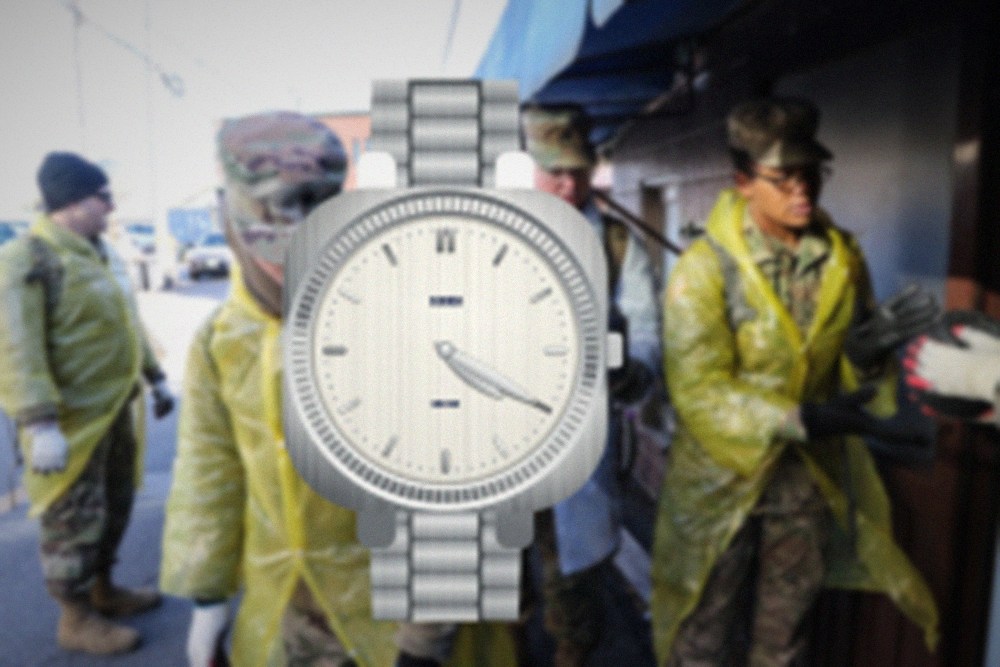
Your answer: **4:20**
